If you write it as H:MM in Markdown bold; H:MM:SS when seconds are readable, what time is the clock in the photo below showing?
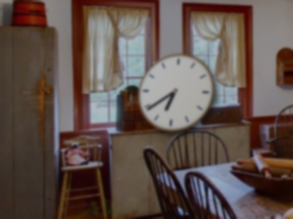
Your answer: **6:39**
